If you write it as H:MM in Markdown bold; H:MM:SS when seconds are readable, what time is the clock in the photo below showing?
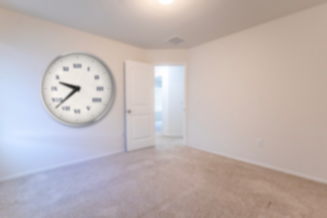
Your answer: **9:38**
